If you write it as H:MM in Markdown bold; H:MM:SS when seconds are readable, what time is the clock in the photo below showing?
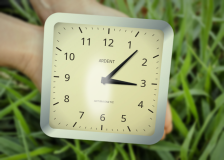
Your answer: **3:07**
